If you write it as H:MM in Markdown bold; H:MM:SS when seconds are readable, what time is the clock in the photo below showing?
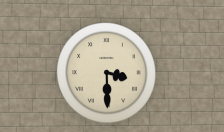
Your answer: **3:30**
